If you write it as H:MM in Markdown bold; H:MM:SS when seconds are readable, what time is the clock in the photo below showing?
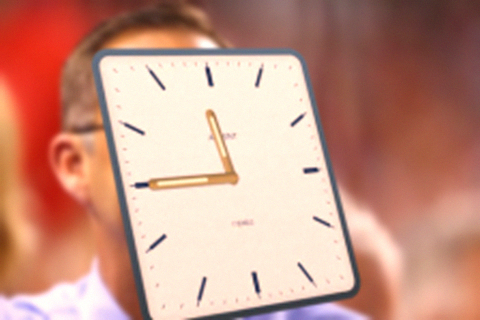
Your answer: **11:45**
